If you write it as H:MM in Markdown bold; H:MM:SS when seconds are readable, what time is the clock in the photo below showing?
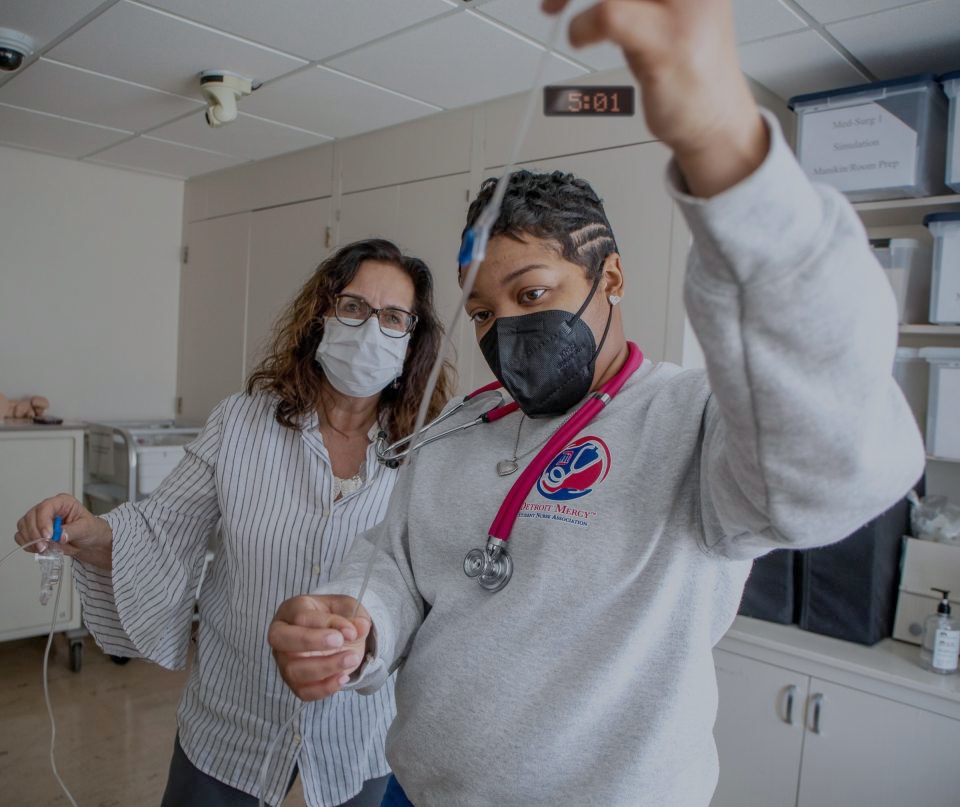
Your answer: **5:01**
